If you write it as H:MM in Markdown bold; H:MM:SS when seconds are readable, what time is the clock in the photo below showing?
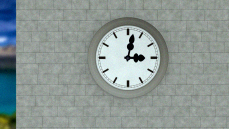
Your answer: **3:02**
